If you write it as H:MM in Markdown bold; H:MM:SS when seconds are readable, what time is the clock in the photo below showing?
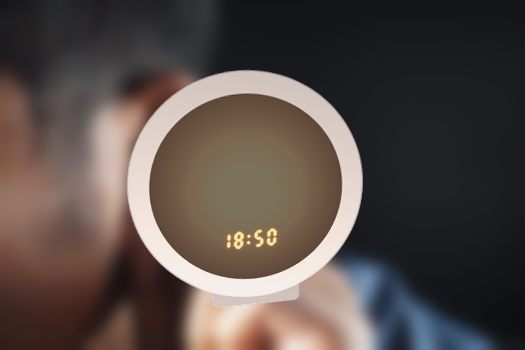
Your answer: **18:50**
